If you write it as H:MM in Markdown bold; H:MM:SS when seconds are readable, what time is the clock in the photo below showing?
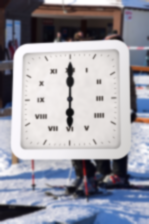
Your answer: **6:00**
